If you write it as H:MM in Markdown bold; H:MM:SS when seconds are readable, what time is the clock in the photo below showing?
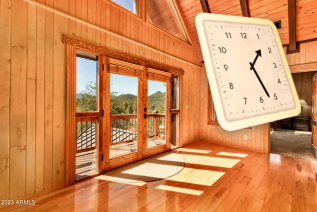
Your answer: **1:27**
